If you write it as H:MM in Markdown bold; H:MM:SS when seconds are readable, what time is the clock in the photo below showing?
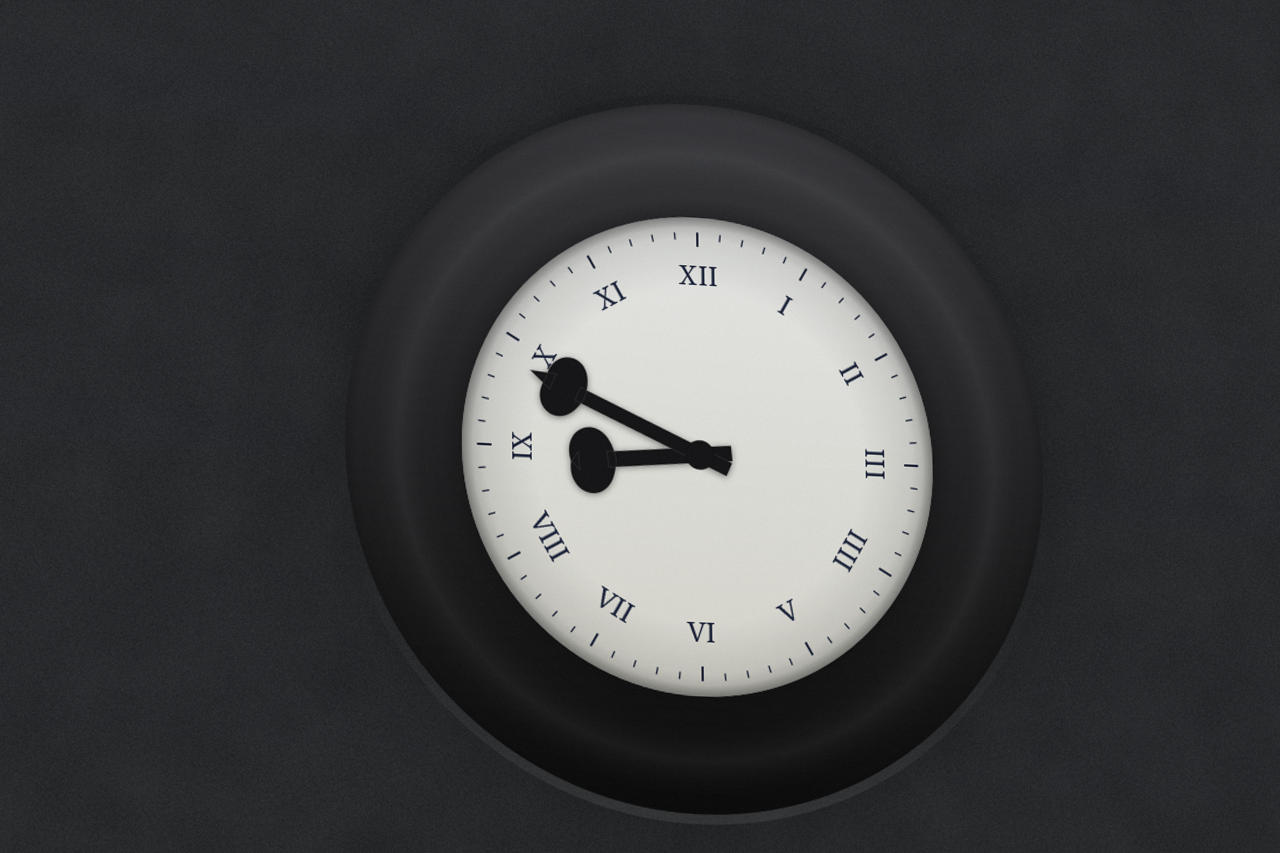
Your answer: **8:49**
